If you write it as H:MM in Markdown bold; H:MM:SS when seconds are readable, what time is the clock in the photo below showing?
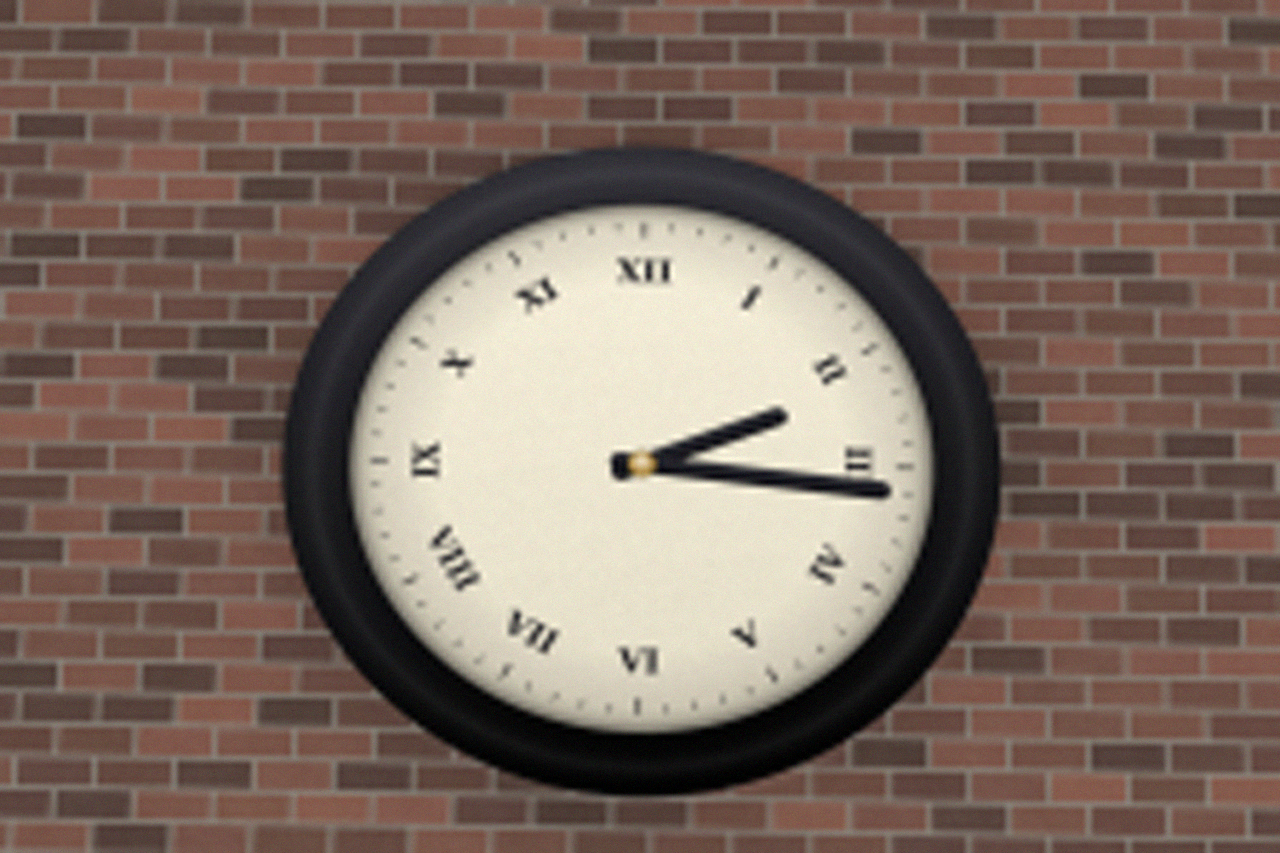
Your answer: **2:16**
